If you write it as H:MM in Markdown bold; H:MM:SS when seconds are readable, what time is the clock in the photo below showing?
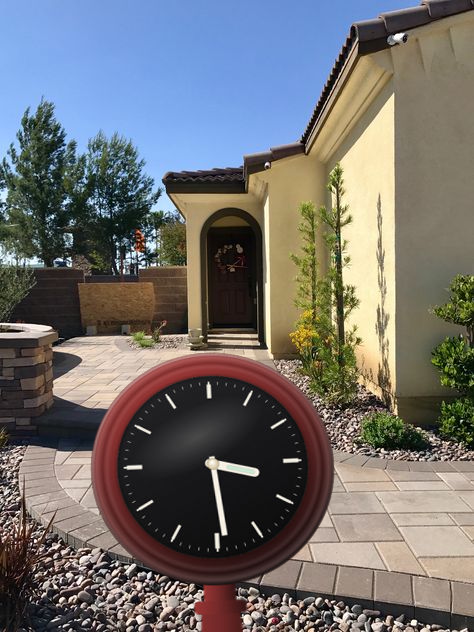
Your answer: **3:29**
